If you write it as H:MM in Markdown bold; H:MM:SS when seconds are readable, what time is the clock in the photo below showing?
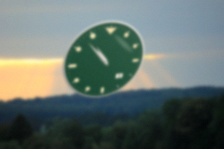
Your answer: **10:53**
